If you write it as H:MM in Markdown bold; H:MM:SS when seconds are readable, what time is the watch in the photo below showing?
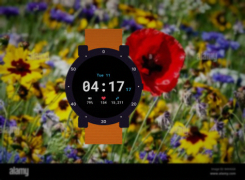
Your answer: **4:17**
